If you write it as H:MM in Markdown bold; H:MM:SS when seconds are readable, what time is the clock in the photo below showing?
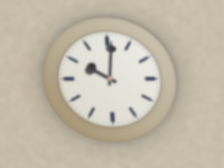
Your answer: **10:01**
